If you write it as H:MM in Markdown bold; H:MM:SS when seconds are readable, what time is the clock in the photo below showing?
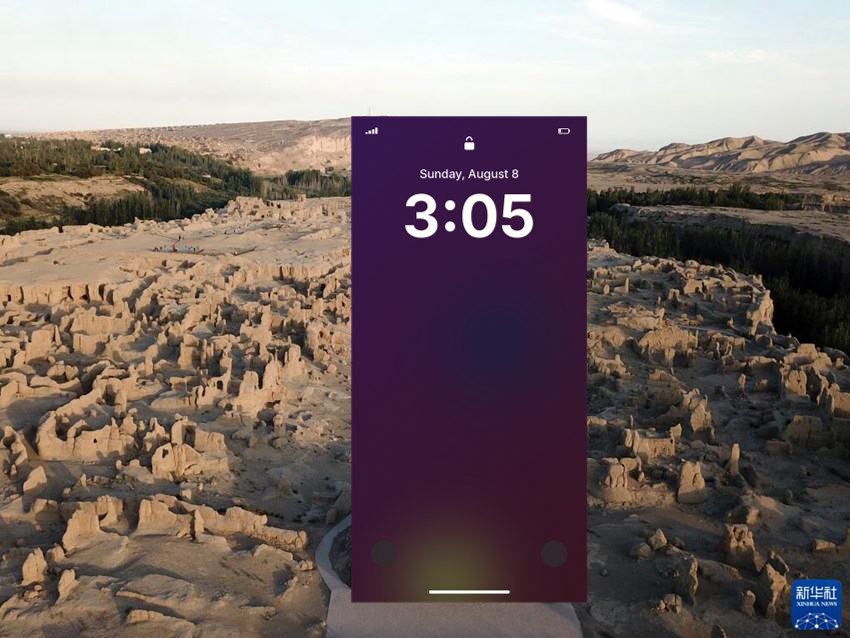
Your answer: **3:05**
